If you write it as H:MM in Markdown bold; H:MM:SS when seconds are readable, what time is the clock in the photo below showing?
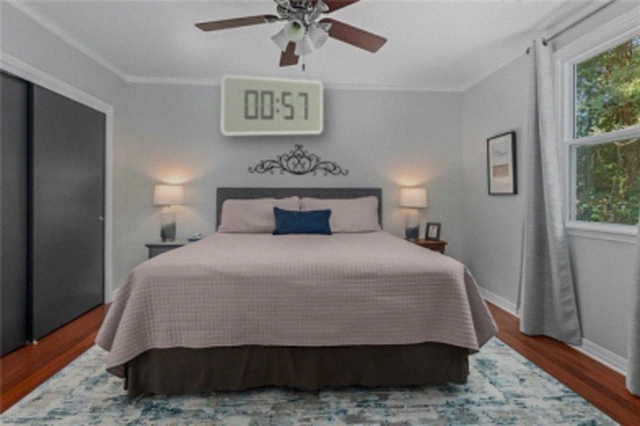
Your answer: **0:57**
